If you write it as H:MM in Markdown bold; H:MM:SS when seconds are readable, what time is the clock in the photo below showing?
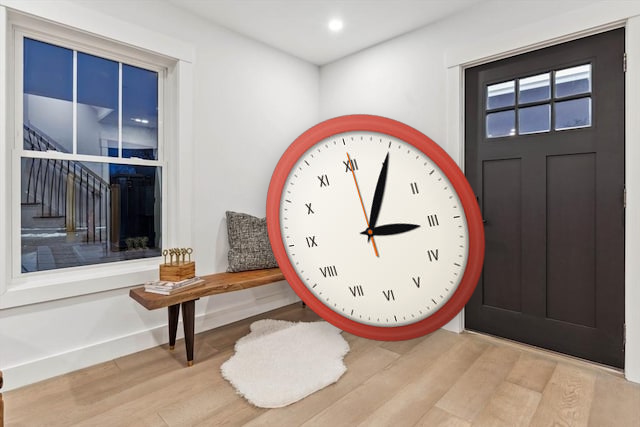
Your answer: **3:05:00**
